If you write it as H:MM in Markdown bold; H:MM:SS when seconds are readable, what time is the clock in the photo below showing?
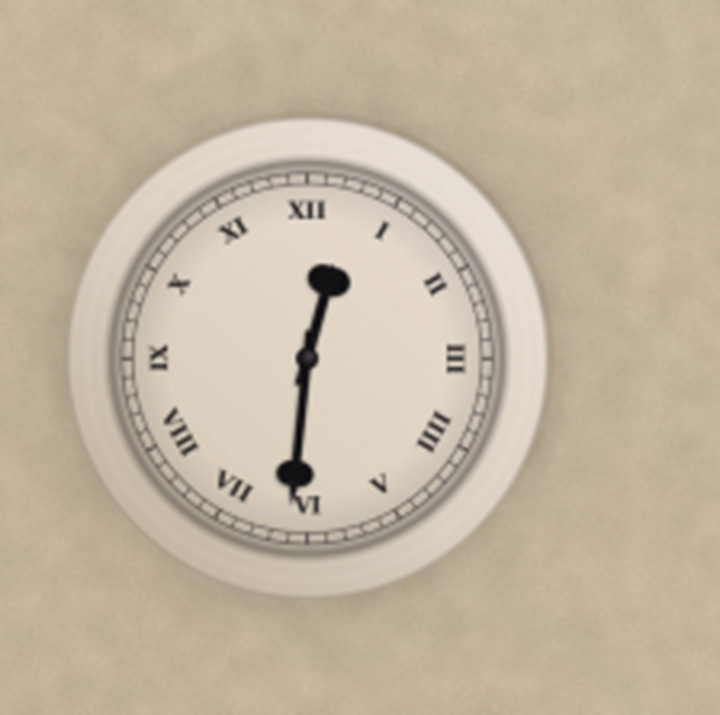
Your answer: **12:31**
